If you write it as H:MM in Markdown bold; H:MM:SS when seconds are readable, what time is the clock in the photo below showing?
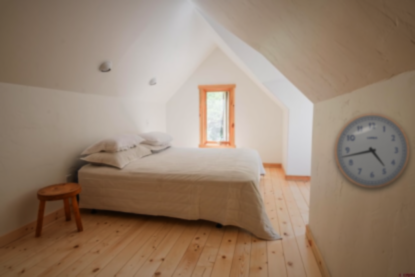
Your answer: **4:43**
